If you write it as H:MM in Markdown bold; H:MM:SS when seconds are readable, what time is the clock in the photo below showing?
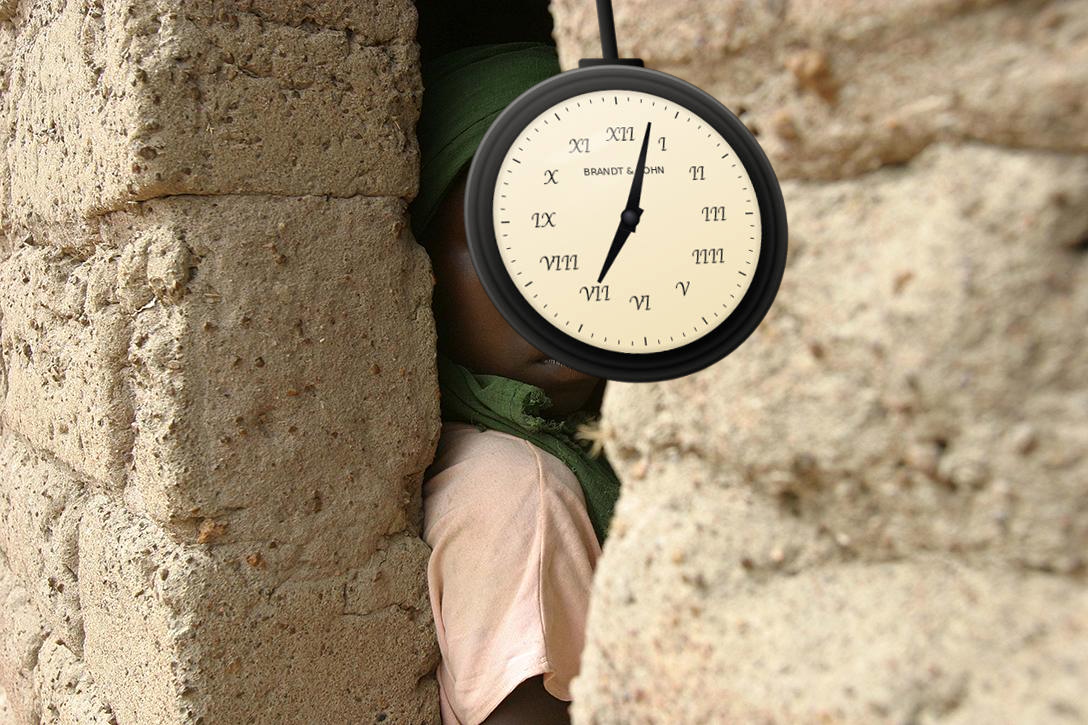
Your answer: **7:03**
